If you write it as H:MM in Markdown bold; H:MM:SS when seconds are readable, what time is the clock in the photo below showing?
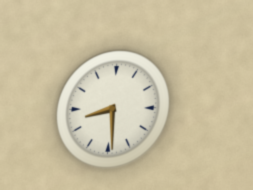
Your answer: **8:29**
